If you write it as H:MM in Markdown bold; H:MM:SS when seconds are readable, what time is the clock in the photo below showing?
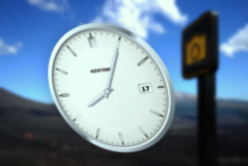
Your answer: **8:05**
